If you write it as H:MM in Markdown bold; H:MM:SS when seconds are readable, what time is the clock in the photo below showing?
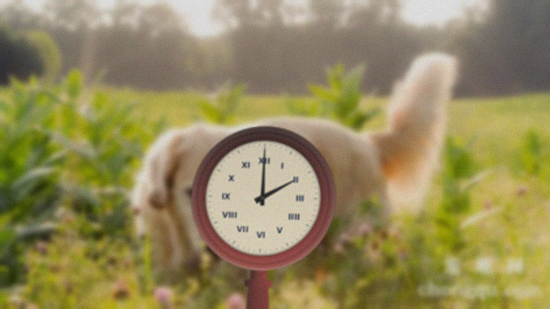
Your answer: **2:00**
